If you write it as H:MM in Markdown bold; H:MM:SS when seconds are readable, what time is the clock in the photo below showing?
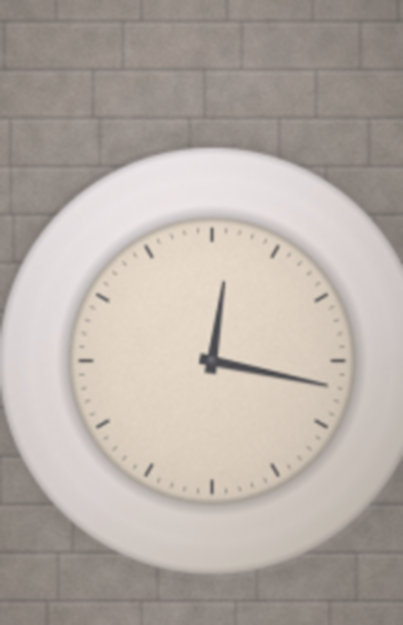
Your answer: **12:17**
